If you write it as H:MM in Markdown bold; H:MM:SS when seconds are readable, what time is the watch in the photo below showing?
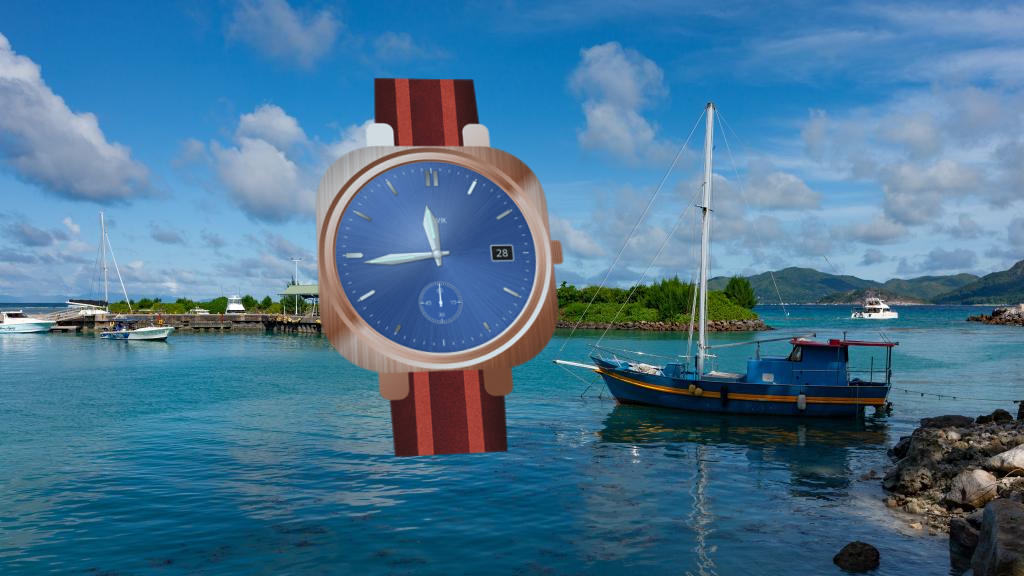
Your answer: **11:44**
